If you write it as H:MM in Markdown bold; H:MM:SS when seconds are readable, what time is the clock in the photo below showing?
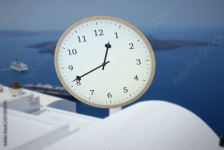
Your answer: **12:41**
